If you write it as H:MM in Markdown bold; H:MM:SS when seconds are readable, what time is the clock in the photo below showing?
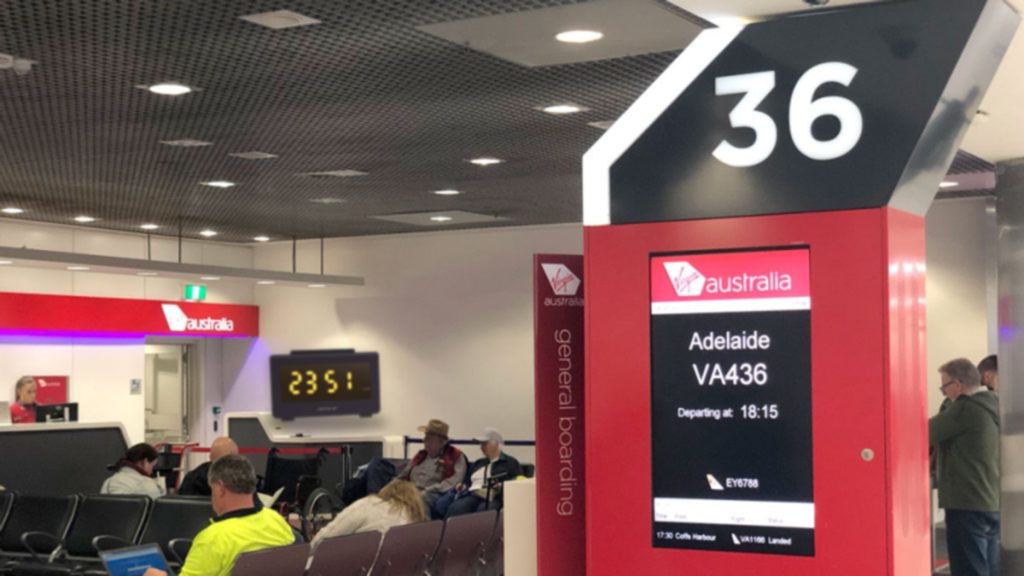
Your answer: **23:51**
